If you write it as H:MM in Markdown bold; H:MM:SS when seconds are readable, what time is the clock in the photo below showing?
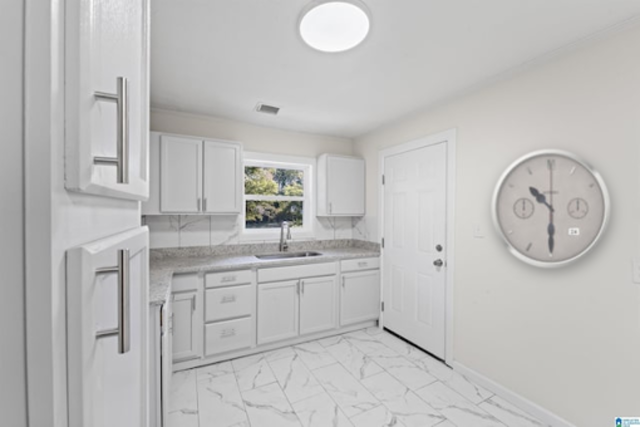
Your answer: **10:30**
